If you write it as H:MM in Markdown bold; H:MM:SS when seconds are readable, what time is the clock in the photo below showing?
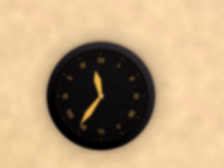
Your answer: **11:36**
